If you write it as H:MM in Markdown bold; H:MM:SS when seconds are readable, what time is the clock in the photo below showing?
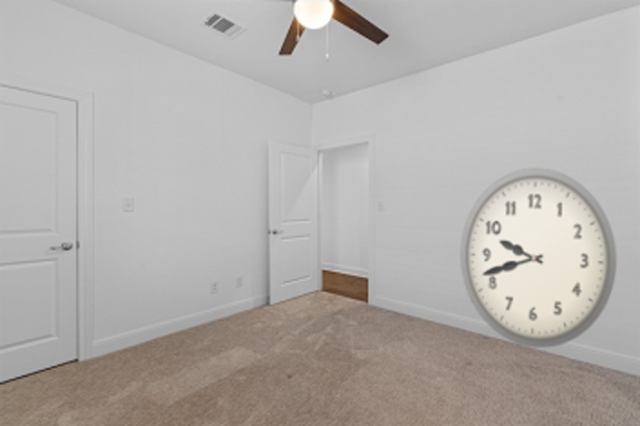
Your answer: **9:42**
